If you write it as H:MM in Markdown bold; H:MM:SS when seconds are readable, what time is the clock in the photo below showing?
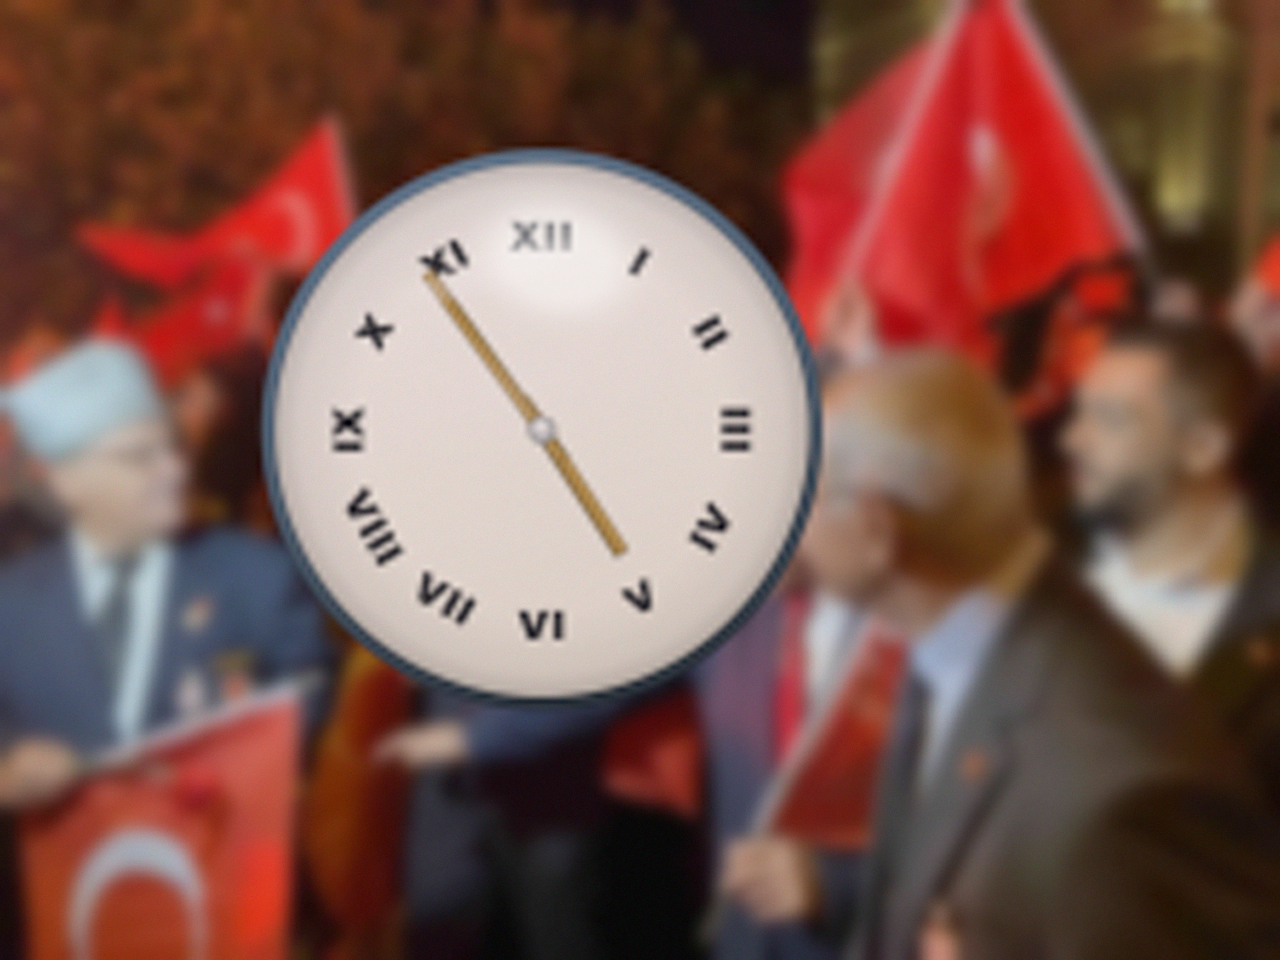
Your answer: **4:54**
